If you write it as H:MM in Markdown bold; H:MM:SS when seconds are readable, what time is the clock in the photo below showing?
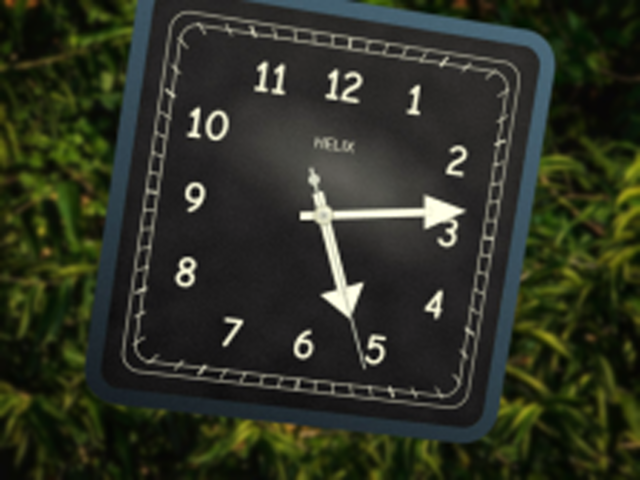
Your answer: **5:13:26**
